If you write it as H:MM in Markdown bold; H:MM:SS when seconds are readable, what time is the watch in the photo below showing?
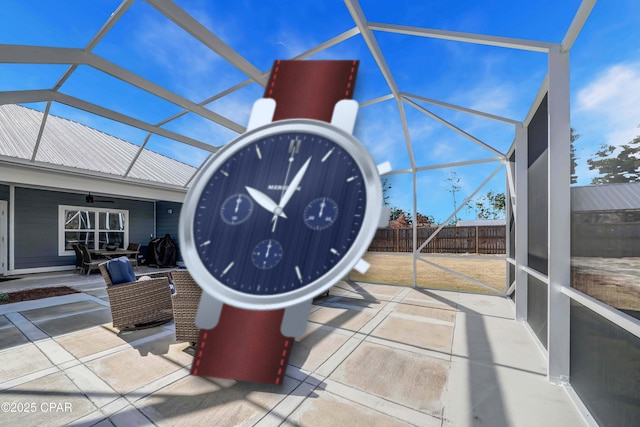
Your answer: **10:03**
